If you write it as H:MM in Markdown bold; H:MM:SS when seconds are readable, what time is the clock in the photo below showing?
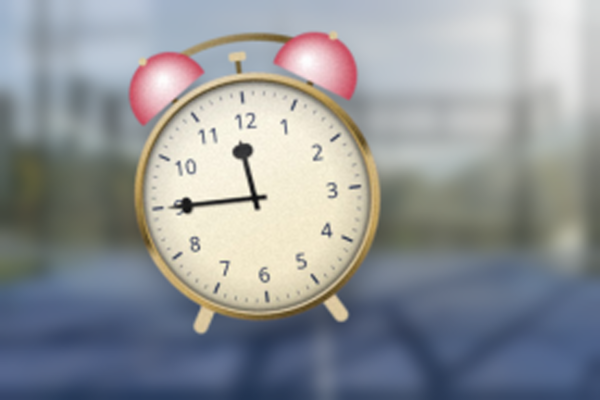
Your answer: **11:45**
